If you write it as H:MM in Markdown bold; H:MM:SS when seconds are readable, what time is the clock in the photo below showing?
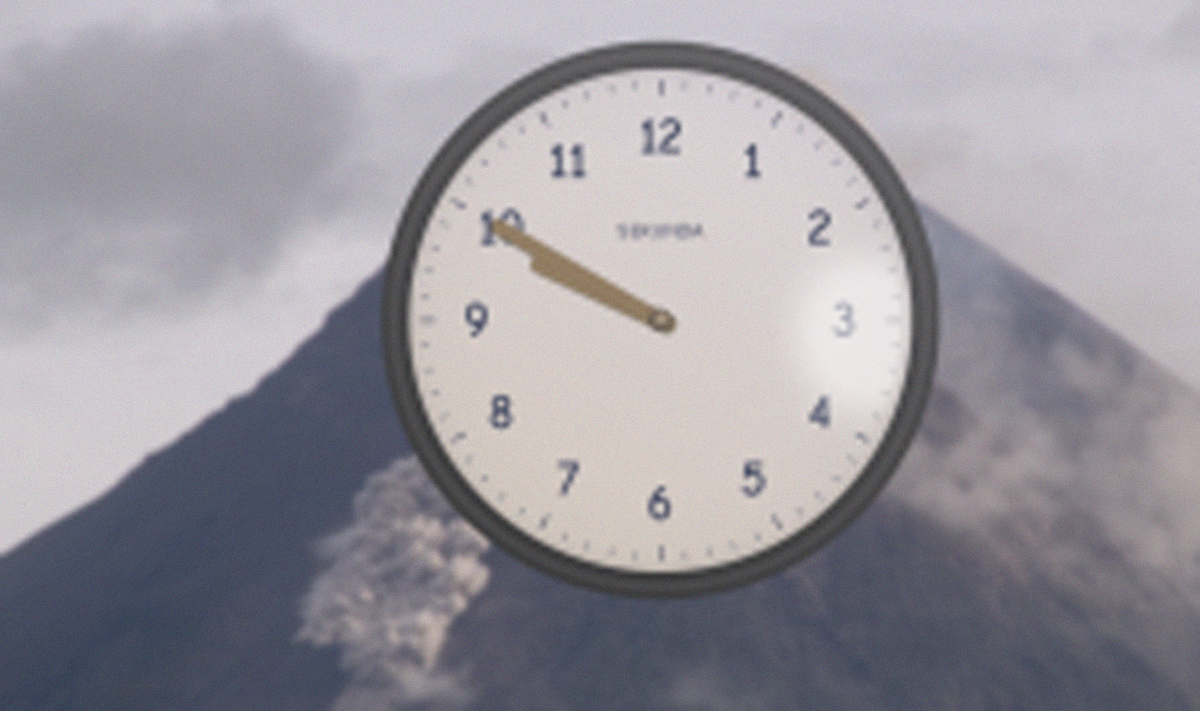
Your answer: **9:50**
